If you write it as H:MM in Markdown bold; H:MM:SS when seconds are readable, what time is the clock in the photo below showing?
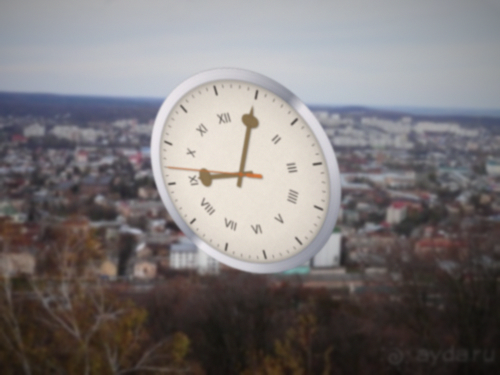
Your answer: **9:04:47**
